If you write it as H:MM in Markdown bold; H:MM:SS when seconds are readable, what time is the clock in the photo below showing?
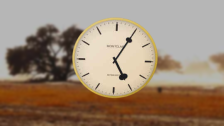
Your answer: **5:05**
